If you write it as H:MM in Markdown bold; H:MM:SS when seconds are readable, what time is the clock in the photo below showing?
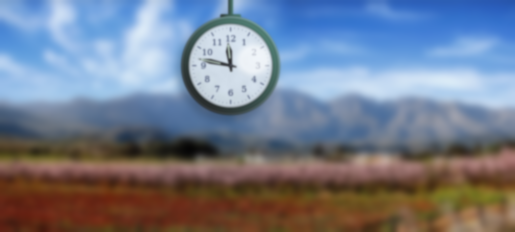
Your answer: **11:47**
